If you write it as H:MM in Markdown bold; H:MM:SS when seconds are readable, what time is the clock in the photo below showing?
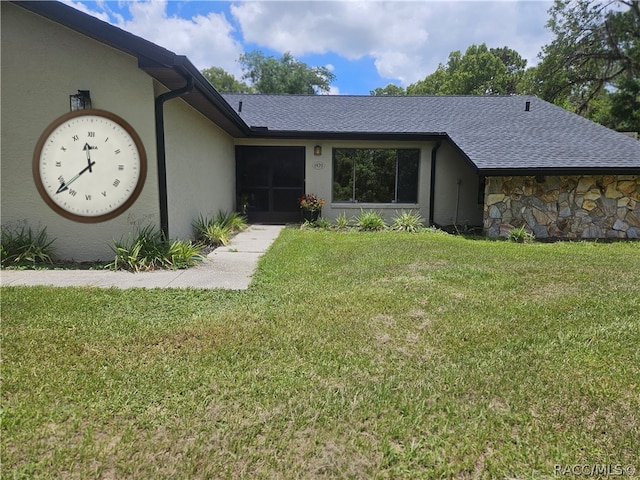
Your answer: **11:38**
